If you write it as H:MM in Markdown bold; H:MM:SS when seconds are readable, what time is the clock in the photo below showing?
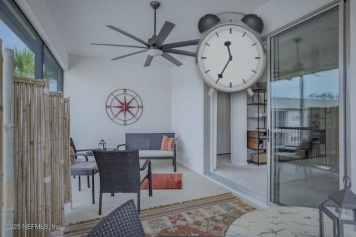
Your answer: **11:35**
